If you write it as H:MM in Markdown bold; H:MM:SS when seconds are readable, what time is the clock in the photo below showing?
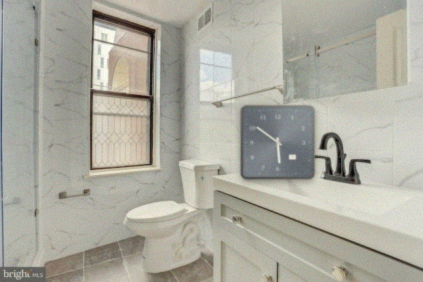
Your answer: **5:51**
